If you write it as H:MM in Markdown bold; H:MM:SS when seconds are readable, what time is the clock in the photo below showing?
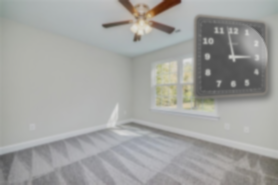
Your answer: **2:58**
